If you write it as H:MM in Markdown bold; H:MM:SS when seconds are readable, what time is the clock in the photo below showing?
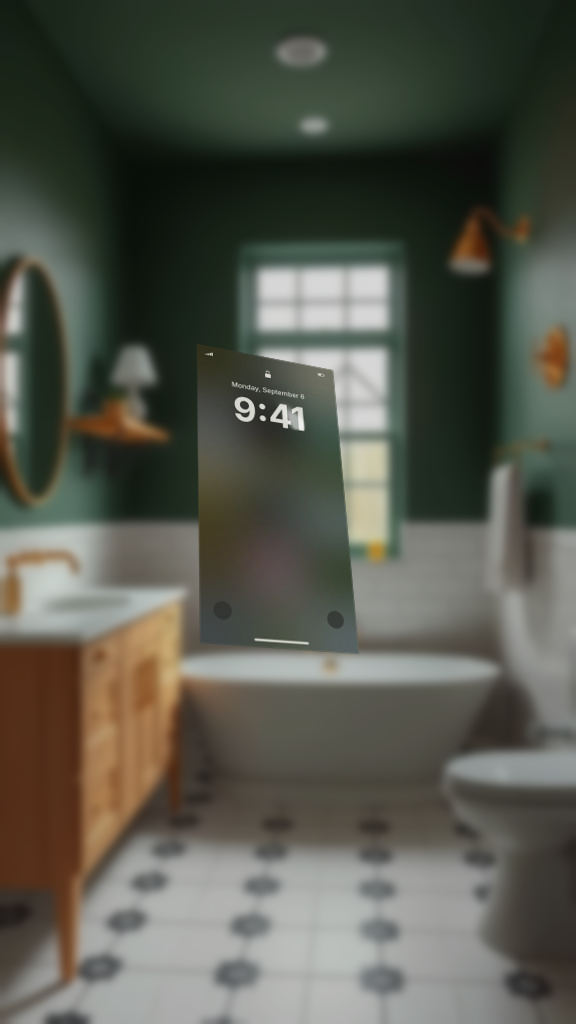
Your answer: **9:41**
